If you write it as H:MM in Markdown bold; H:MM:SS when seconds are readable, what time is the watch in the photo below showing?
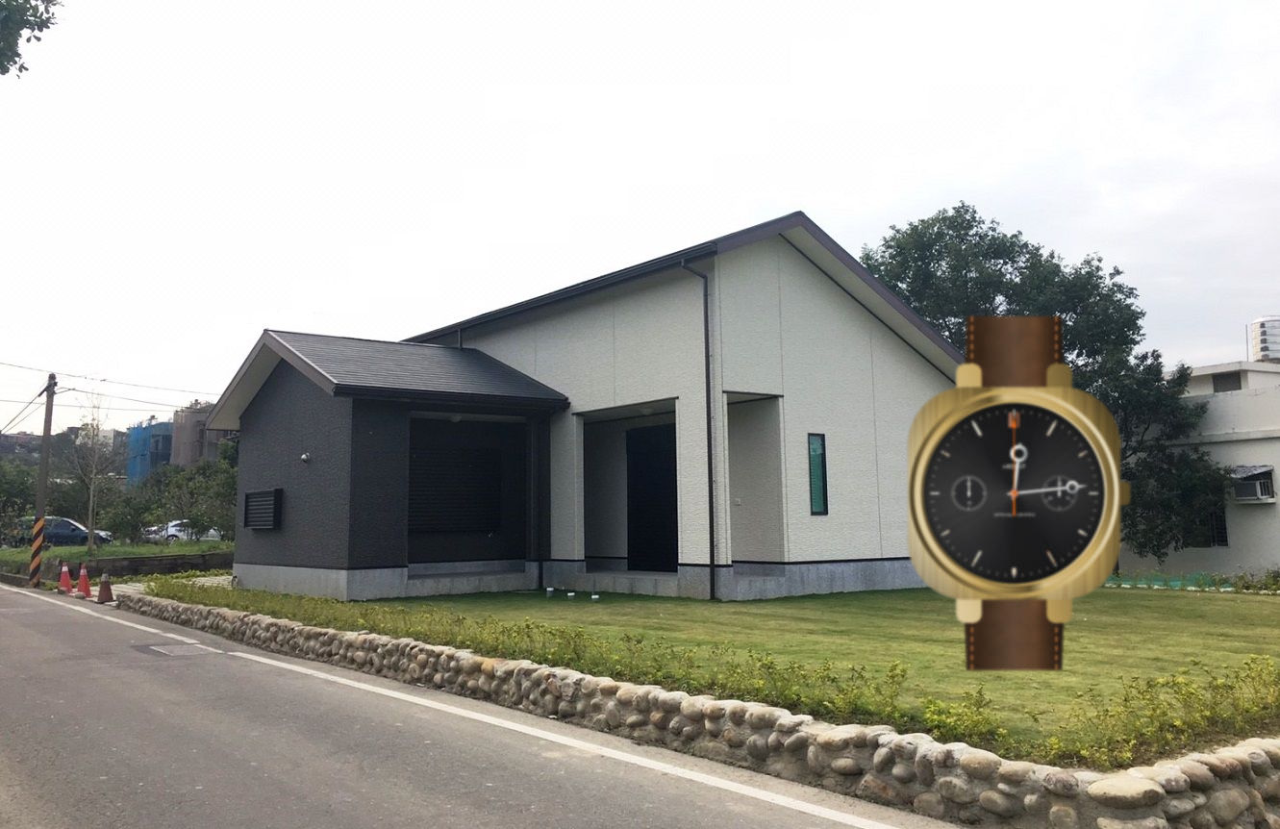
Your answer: **12:14**
